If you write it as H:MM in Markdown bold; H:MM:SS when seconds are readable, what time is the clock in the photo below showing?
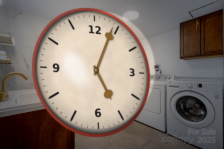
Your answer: **5:04**
